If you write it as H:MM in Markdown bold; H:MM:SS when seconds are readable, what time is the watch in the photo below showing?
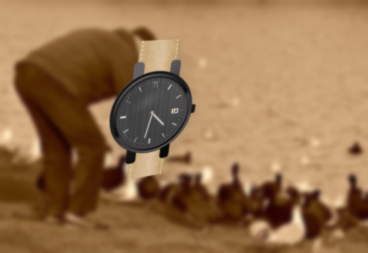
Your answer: **4:32**
